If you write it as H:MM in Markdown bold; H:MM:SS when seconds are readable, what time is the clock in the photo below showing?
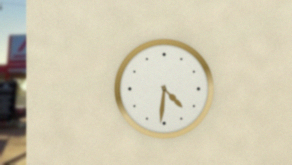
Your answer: **4:31**
